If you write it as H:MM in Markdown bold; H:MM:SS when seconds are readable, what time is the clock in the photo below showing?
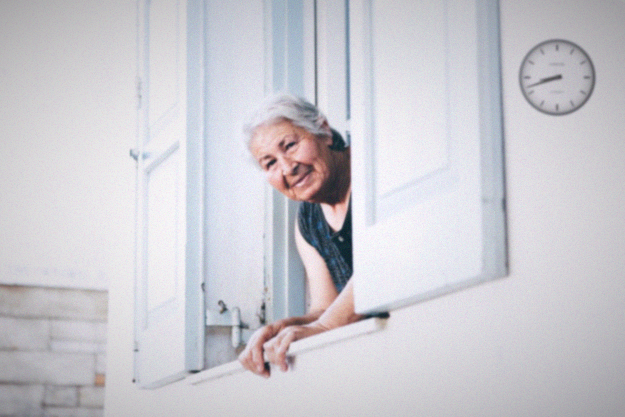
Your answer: **8:42**
